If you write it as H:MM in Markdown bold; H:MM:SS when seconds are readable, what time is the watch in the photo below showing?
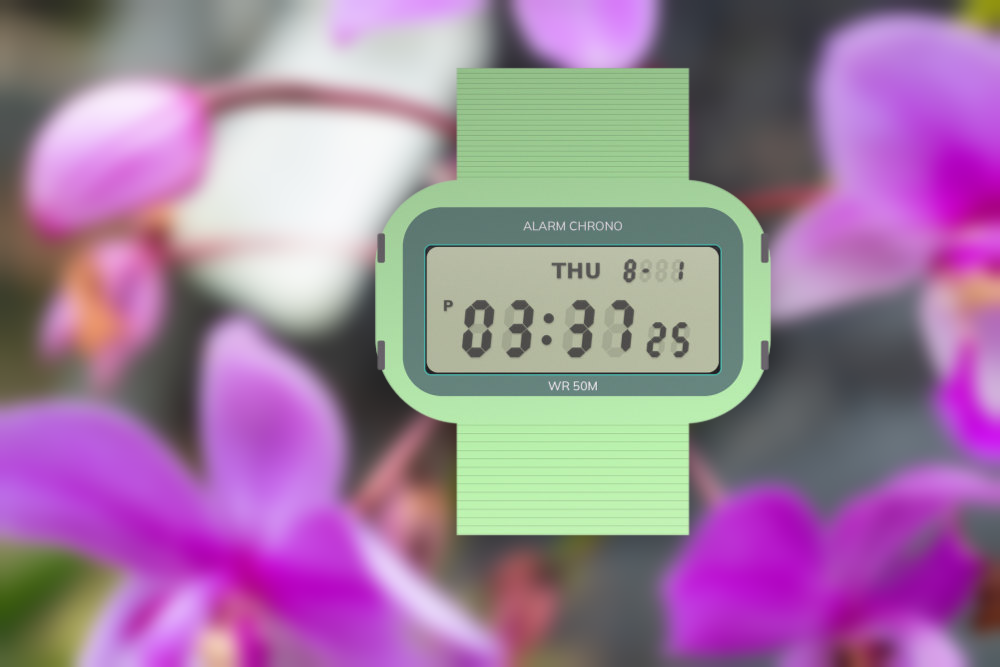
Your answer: **3:37:25**
